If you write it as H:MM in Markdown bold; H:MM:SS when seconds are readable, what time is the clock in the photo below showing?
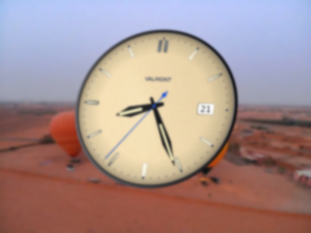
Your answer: **8:25:36**
